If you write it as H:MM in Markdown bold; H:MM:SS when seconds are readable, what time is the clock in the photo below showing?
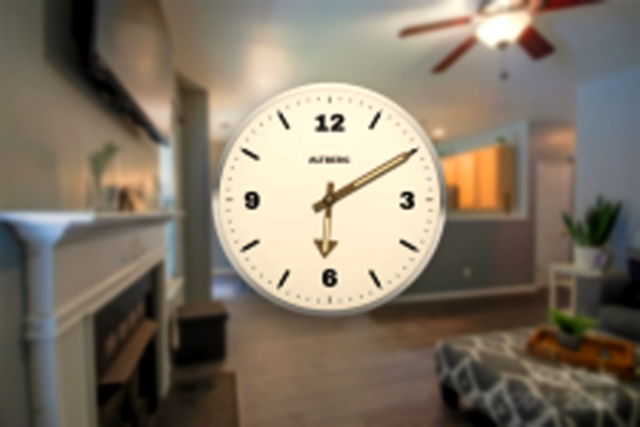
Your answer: **6:10**
